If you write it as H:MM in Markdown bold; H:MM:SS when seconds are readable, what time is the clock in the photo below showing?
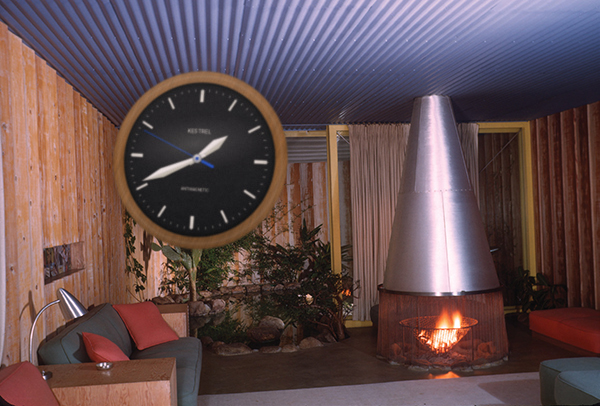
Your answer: **1:40:49**
